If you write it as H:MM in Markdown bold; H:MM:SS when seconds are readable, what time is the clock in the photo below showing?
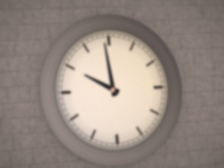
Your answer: **9:59**
